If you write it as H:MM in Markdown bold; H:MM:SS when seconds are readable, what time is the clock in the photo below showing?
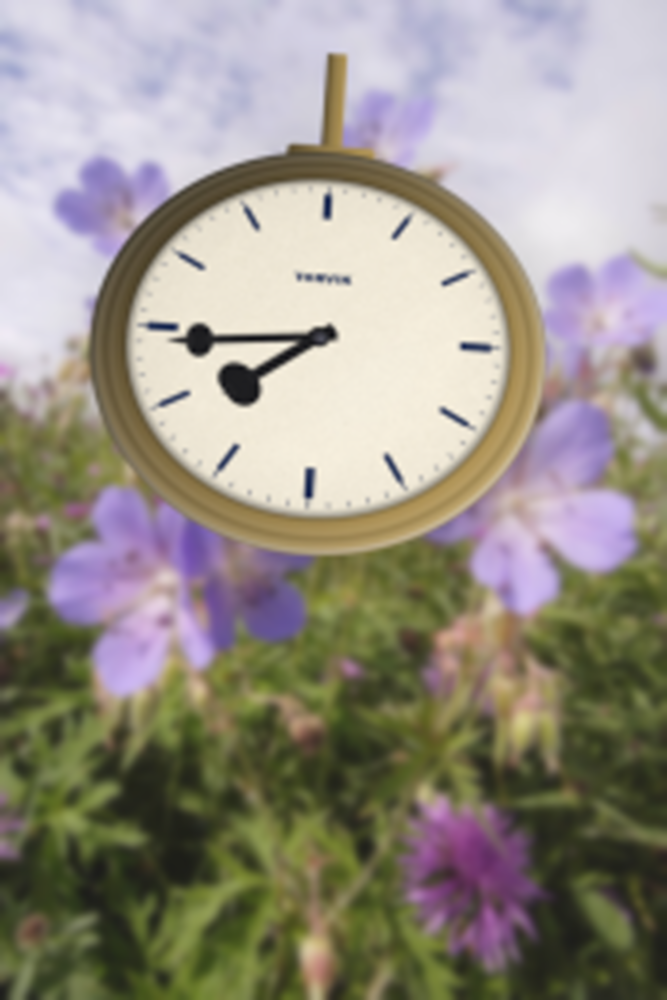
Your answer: **7:44**
